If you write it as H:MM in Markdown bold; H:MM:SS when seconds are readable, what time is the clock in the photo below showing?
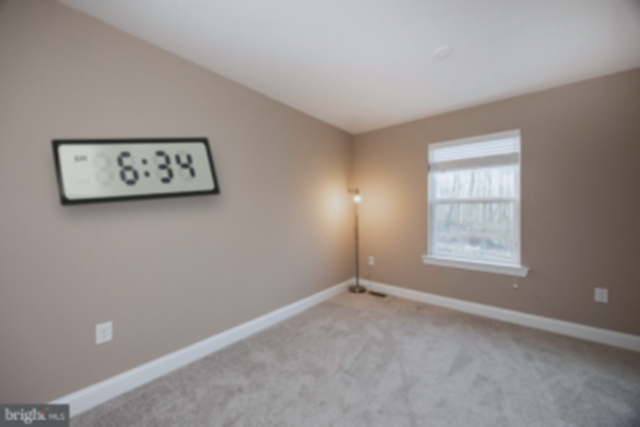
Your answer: **6:34**
